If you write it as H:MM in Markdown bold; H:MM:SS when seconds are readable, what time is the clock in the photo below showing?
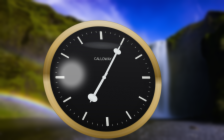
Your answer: **7:05**
